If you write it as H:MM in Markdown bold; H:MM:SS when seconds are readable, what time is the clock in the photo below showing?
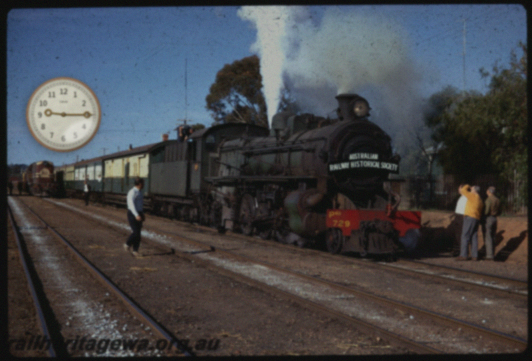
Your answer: **9:15**
